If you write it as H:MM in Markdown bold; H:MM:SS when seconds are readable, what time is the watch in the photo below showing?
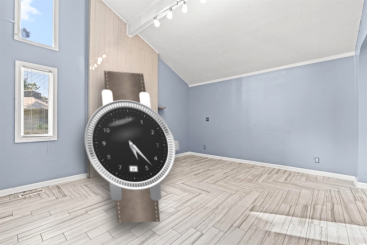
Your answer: **5:23**
